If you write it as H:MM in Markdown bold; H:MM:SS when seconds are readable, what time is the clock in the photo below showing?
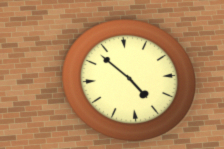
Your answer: **4:53**
